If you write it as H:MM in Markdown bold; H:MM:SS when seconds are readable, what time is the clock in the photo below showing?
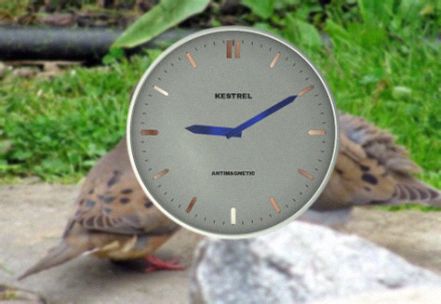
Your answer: **9:10**
